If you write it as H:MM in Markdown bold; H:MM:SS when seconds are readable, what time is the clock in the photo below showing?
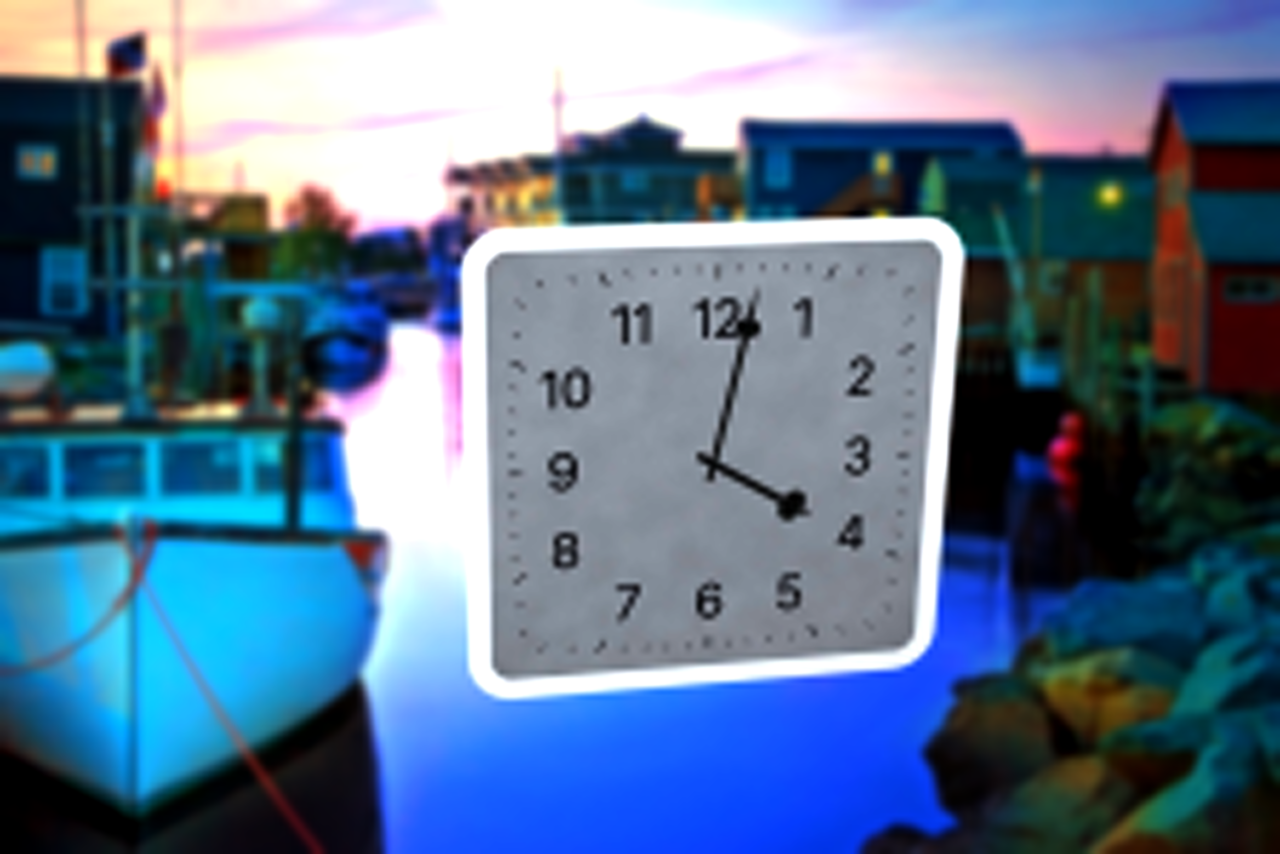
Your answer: **4:02**
